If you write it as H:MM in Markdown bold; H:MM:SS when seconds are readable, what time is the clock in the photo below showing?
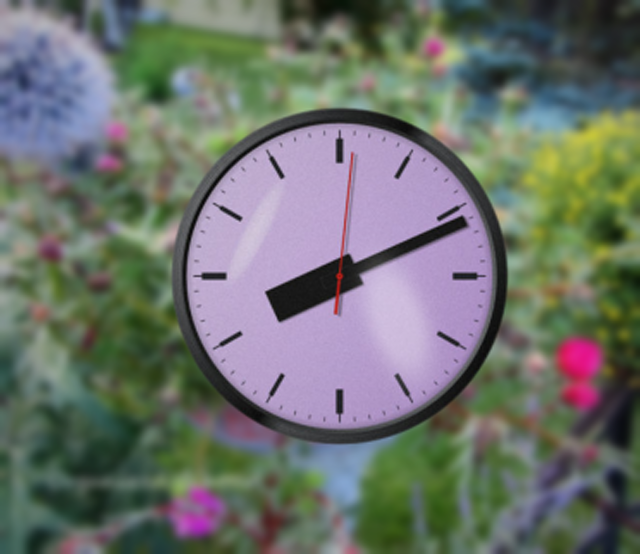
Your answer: **8:11:01**
